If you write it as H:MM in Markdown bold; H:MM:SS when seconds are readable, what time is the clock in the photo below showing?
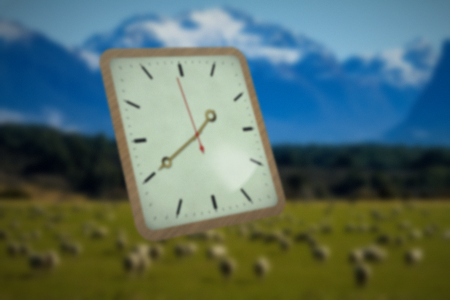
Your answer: **1:39:59**
